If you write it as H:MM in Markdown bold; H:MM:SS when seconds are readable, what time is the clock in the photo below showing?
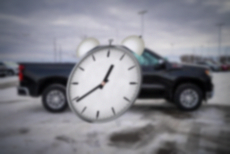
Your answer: **12:39**
